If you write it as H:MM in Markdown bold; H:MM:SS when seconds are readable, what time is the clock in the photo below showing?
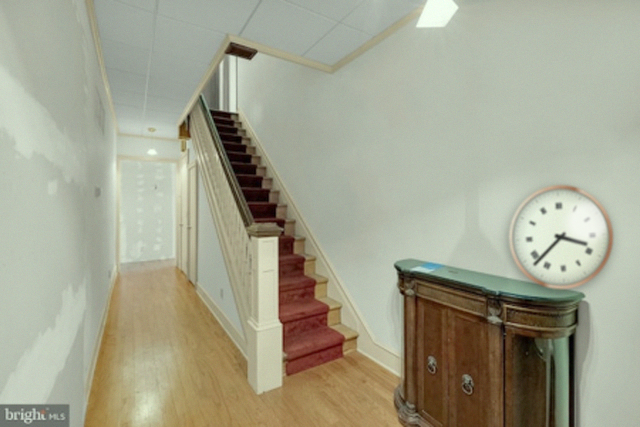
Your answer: **3:38**
